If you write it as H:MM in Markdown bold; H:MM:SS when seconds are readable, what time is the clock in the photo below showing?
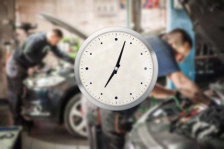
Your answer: **7:03**
